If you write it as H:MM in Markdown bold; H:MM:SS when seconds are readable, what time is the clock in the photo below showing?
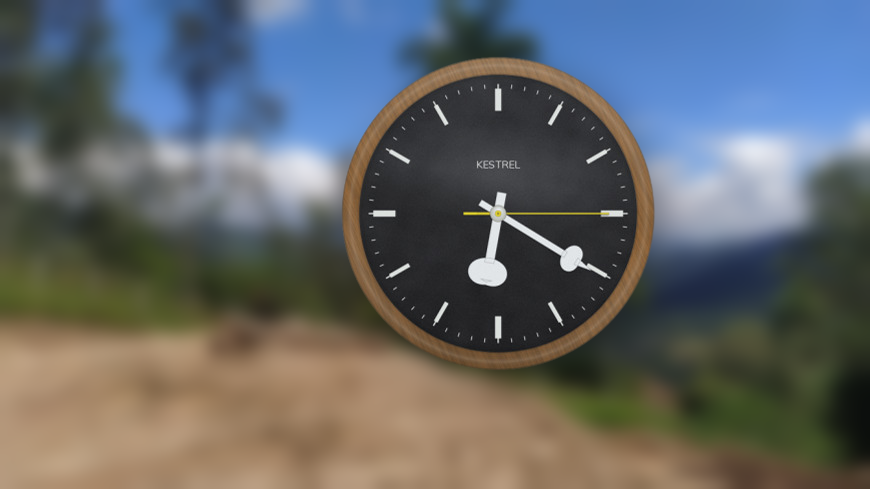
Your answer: **6:20:15**
